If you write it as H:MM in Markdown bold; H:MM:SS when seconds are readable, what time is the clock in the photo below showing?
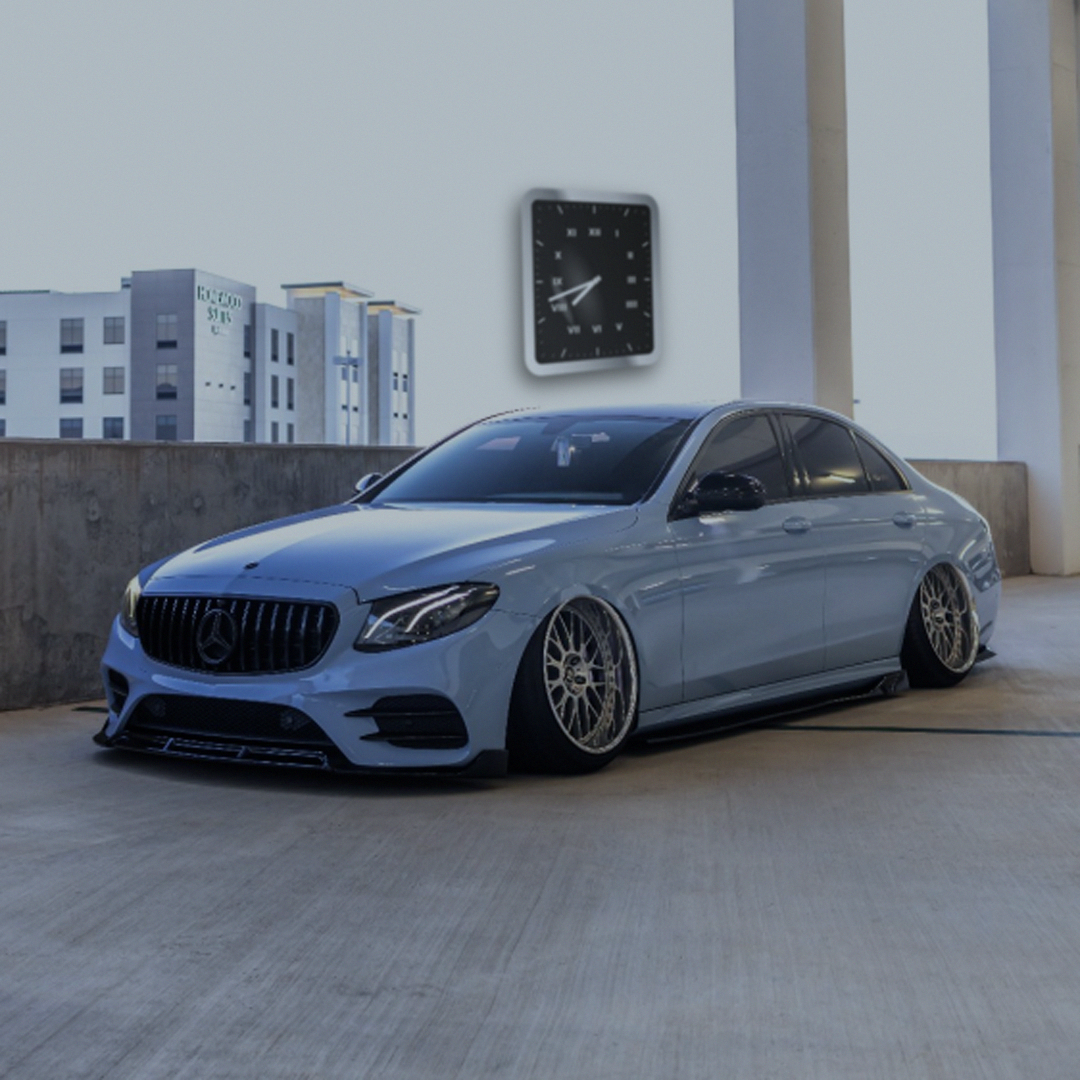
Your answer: **7:42**
